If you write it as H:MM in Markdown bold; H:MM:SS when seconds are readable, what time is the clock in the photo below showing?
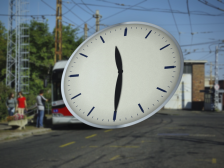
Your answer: **11:30**
